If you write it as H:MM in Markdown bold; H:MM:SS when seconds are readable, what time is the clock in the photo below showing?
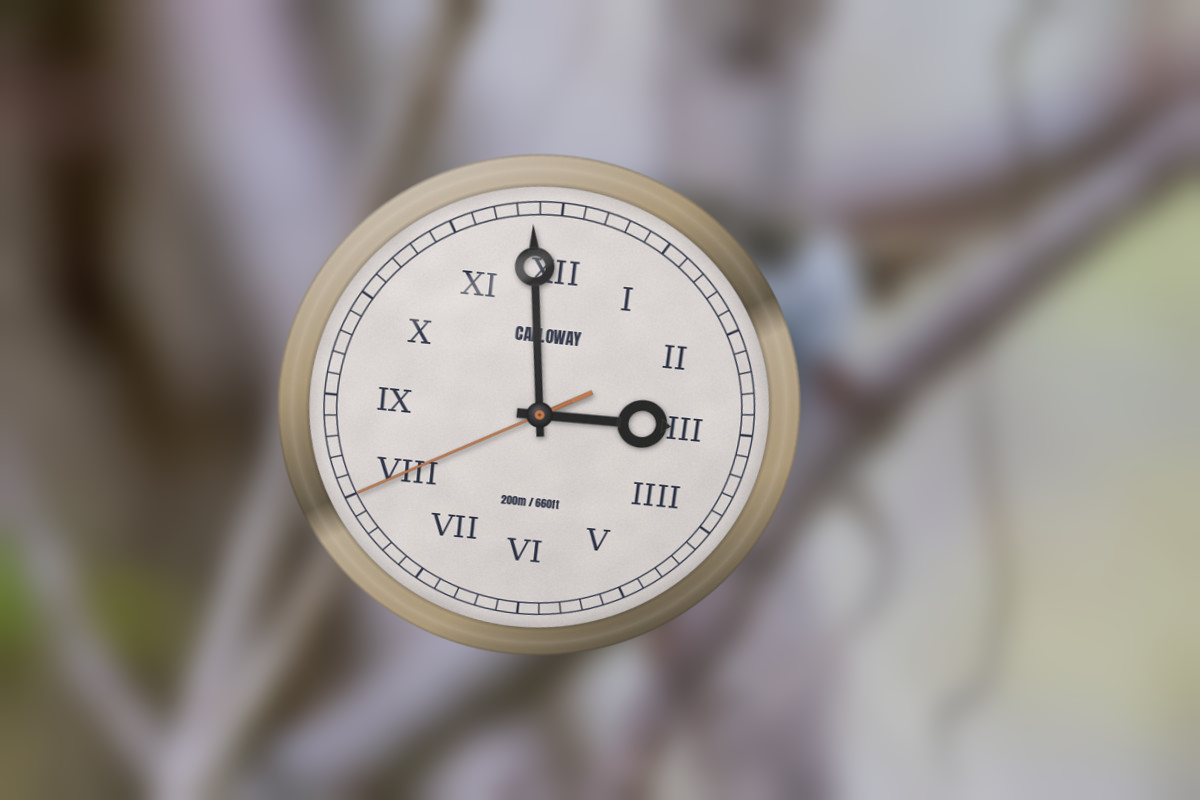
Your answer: **2:58:40**
